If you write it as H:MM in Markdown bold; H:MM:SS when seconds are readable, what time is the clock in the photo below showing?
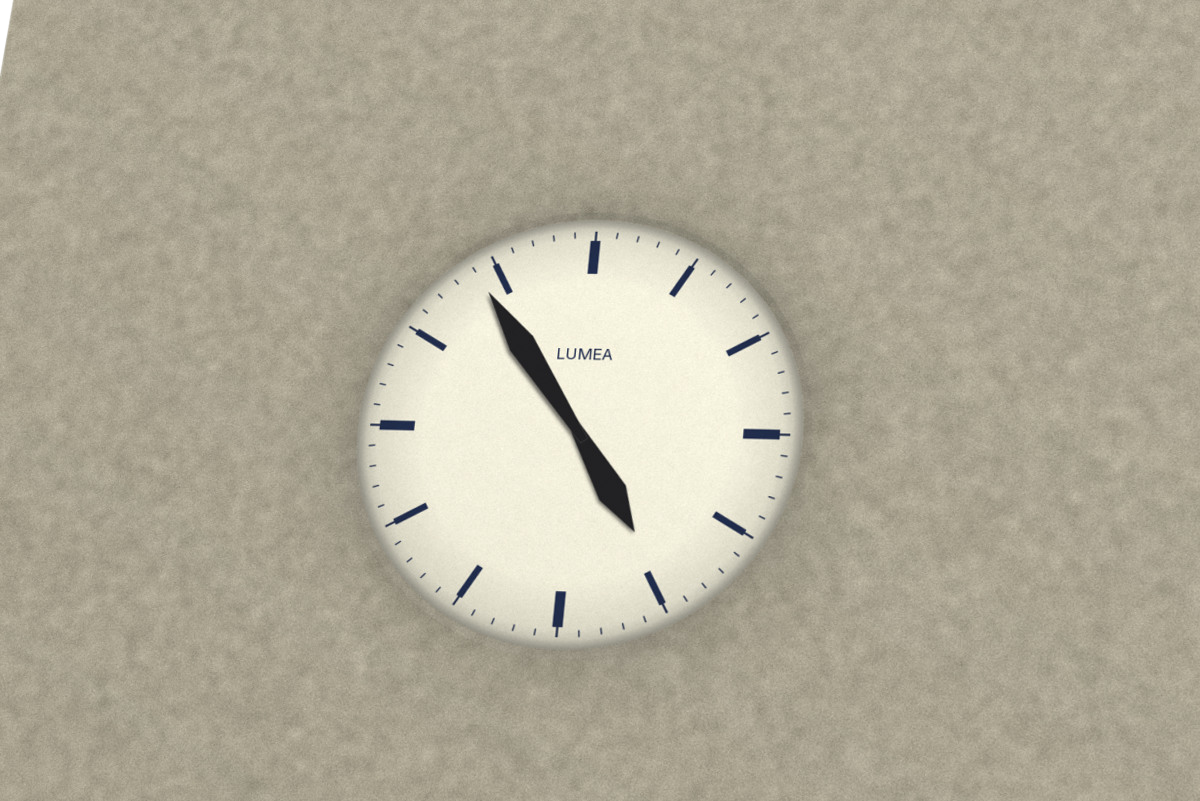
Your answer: **4:54**
